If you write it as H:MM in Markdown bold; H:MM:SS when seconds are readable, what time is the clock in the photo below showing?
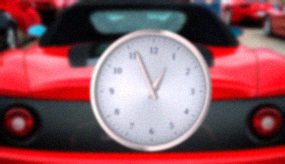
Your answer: **12:56**
